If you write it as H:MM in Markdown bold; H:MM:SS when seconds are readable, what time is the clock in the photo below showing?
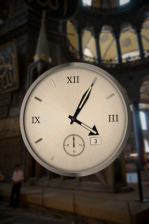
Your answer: **4:05**
